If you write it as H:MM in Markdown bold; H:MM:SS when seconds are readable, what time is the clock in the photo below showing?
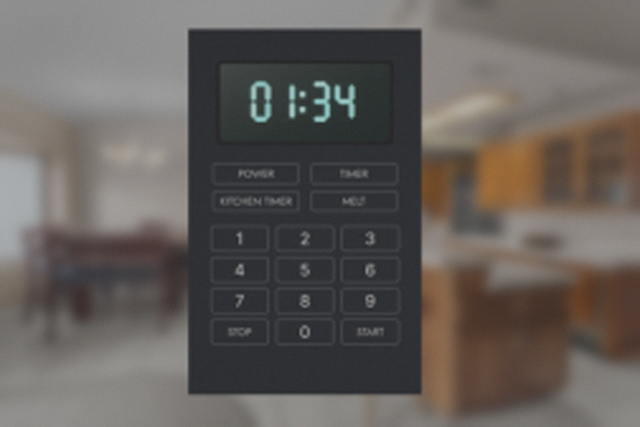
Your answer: **1:34**
